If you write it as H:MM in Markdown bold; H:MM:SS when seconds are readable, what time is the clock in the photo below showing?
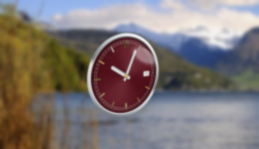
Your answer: **10:04**
